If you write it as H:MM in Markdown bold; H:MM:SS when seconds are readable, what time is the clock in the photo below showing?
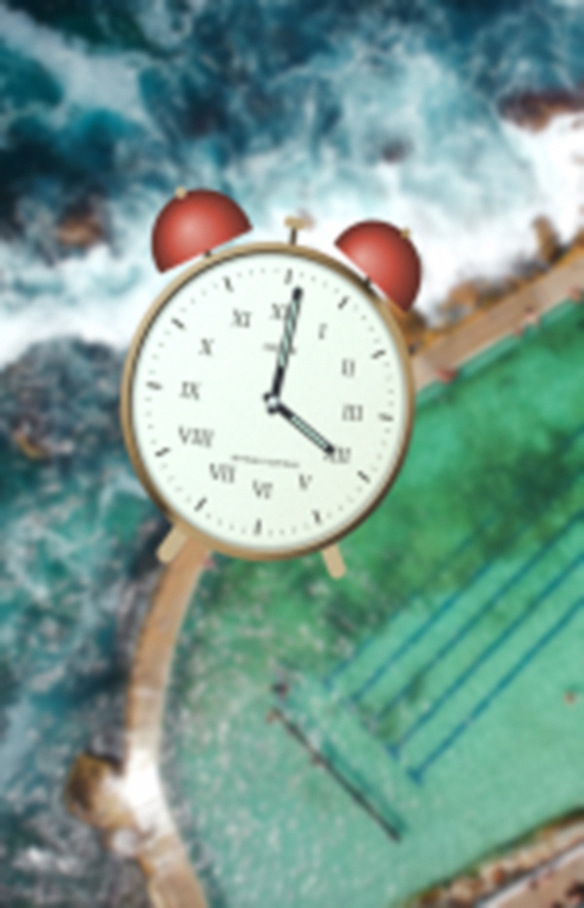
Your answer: **4:01**
